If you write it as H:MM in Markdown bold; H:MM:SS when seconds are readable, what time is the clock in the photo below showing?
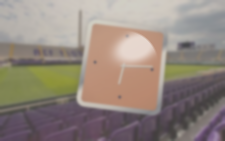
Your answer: **6:14**
